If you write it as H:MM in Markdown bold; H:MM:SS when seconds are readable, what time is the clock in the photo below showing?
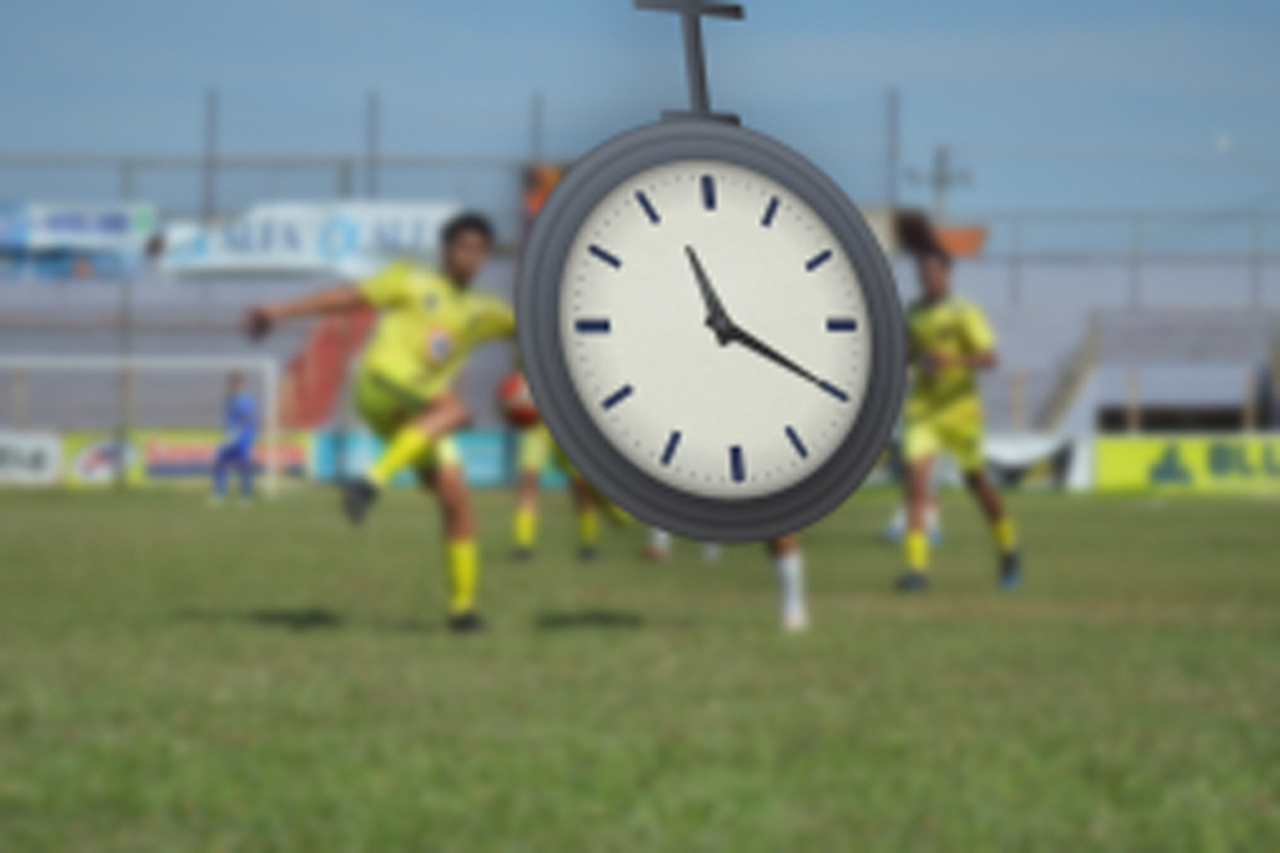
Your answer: **11:20**
